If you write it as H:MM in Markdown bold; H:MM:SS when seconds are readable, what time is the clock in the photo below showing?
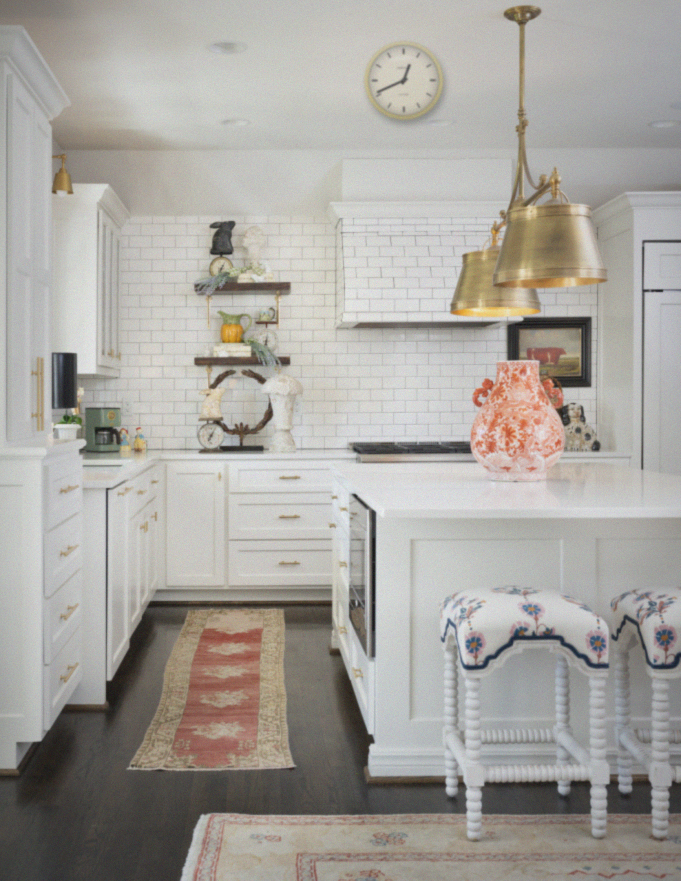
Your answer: **12:41**
